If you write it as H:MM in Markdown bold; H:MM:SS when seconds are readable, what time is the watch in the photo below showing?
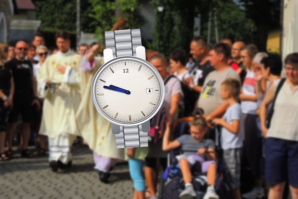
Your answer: **9:48**
